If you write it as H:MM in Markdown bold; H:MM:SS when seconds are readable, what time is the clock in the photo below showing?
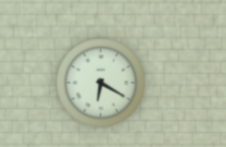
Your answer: **6:20**
